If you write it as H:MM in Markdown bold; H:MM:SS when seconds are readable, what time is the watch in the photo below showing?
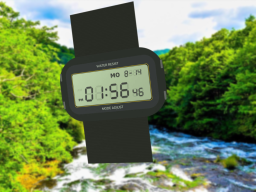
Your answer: **1:56:46**
